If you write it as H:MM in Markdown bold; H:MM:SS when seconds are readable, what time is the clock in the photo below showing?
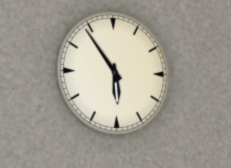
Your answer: **5:54**
